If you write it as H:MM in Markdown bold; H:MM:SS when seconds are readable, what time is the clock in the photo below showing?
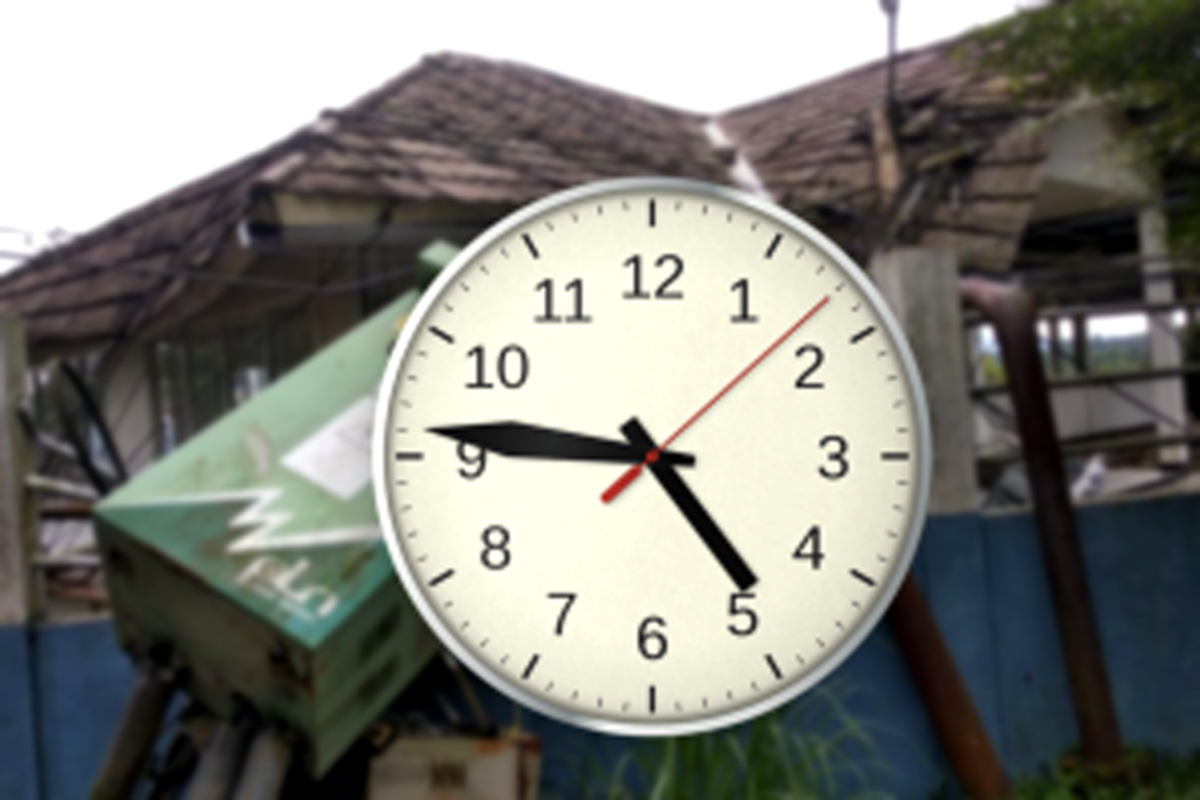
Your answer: **4:46:08**
